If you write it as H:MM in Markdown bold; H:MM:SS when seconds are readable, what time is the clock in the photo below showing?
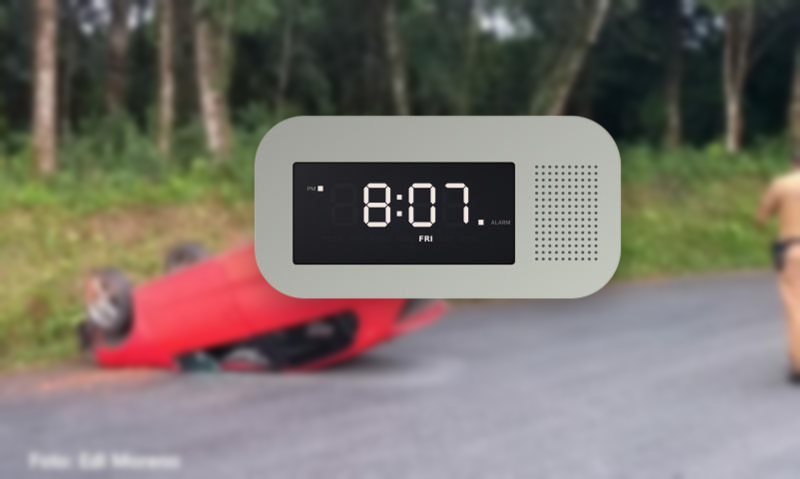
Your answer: **8:07**
